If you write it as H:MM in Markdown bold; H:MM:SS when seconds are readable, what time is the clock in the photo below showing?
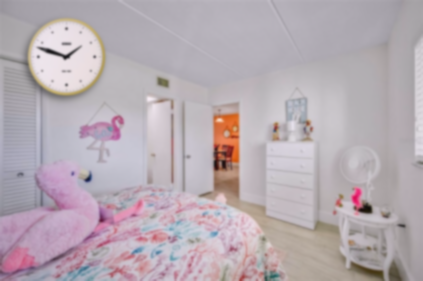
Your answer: **1:48**
